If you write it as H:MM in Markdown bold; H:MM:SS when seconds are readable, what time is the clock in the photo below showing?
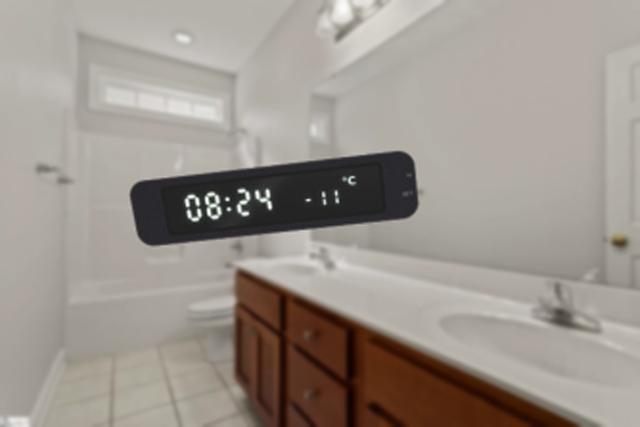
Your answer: **8:24**
